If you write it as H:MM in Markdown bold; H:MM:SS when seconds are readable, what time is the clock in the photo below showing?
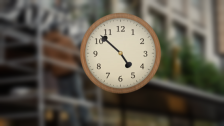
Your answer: **4:52**
